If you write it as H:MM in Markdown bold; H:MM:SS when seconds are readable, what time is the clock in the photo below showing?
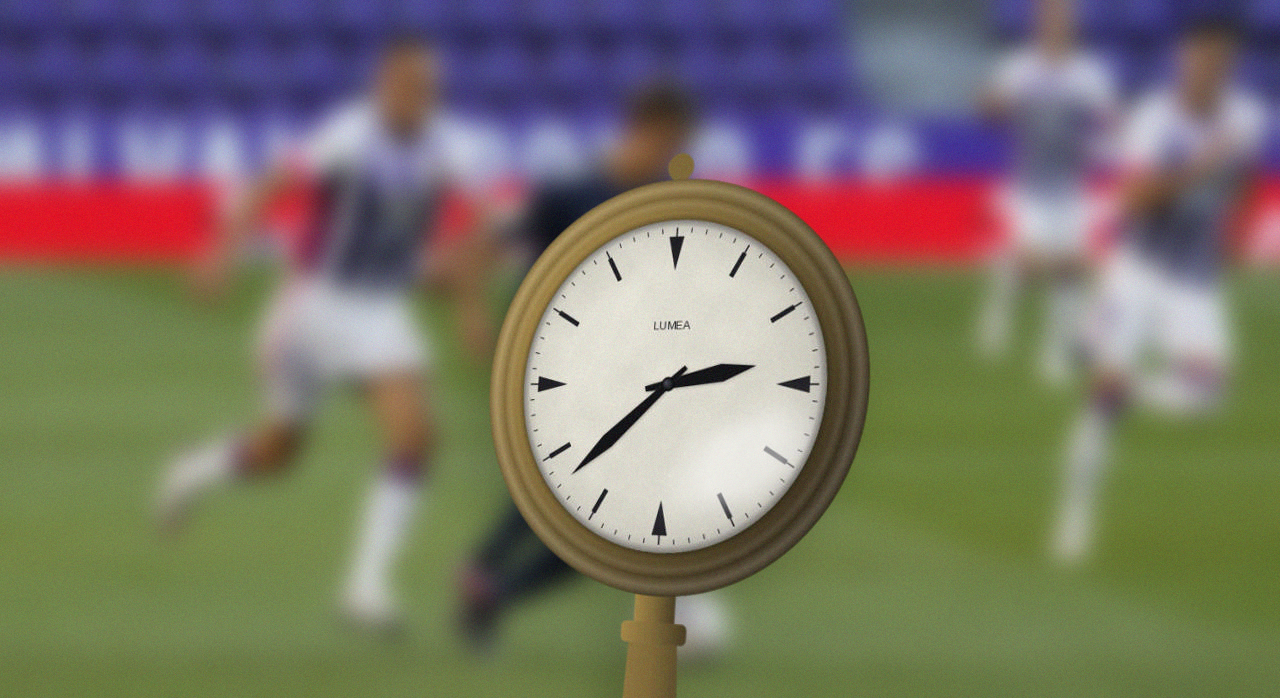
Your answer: **2:38**
